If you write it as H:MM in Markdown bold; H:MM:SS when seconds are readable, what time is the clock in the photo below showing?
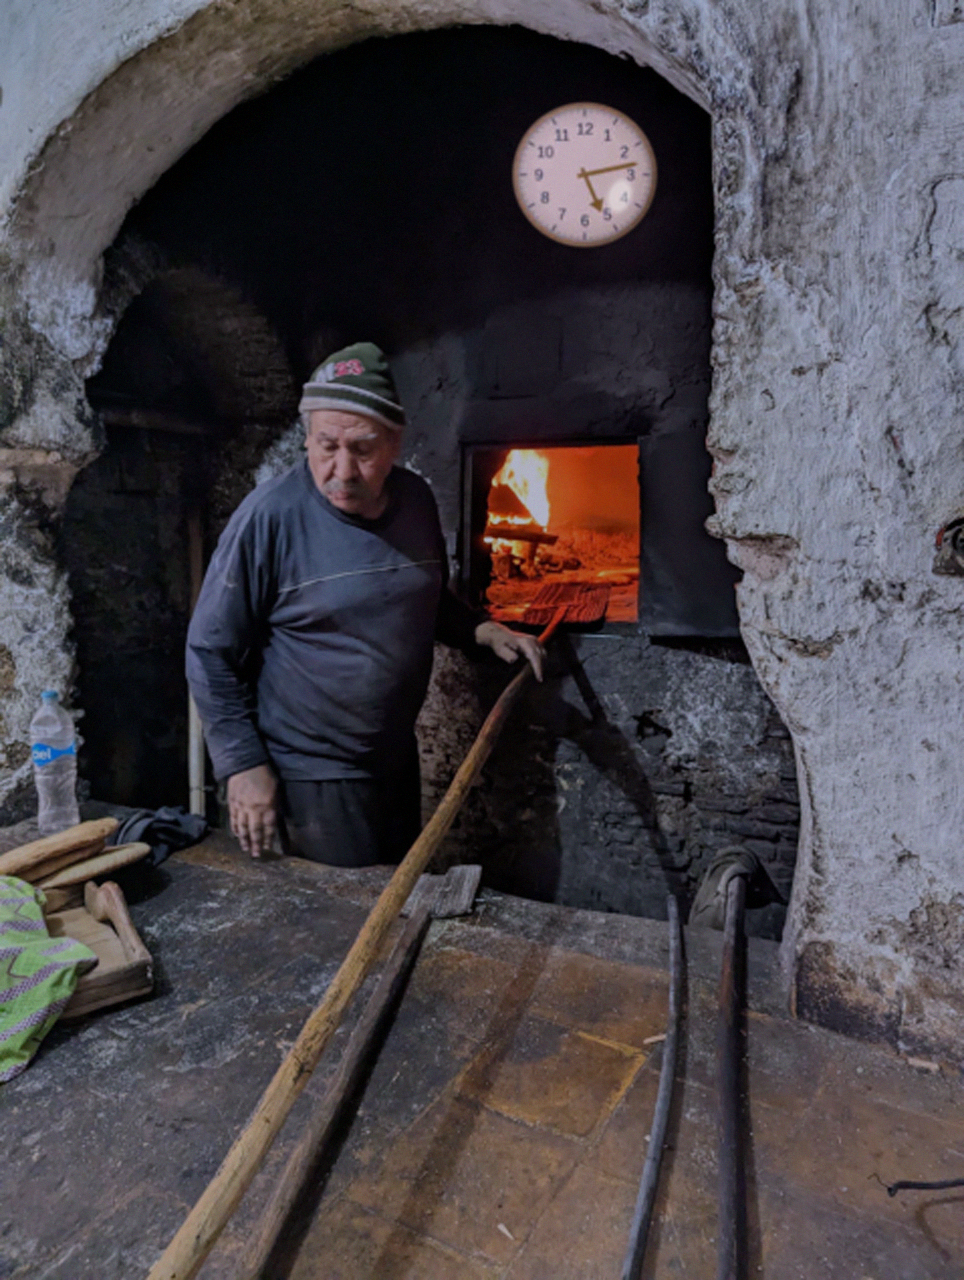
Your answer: **5:13**
